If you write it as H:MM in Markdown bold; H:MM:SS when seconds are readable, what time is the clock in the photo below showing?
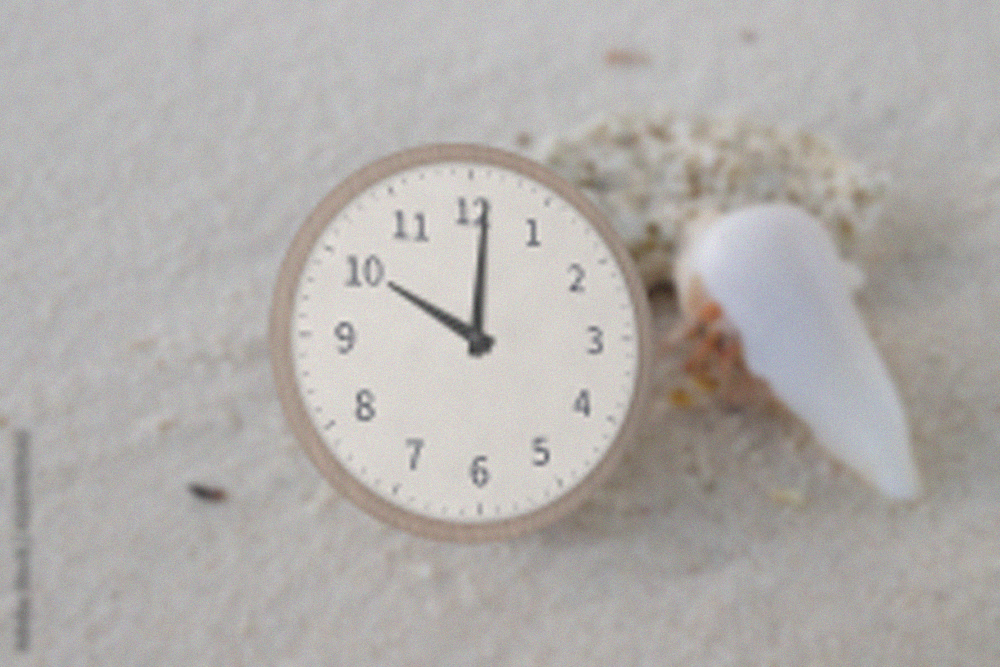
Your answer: **10:01**
